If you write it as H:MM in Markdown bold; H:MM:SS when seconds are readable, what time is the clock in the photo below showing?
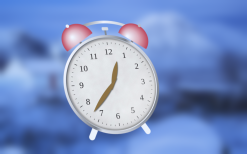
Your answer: **12:37**
